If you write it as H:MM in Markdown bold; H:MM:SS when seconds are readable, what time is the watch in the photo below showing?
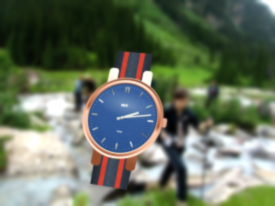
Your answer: **2:13**
